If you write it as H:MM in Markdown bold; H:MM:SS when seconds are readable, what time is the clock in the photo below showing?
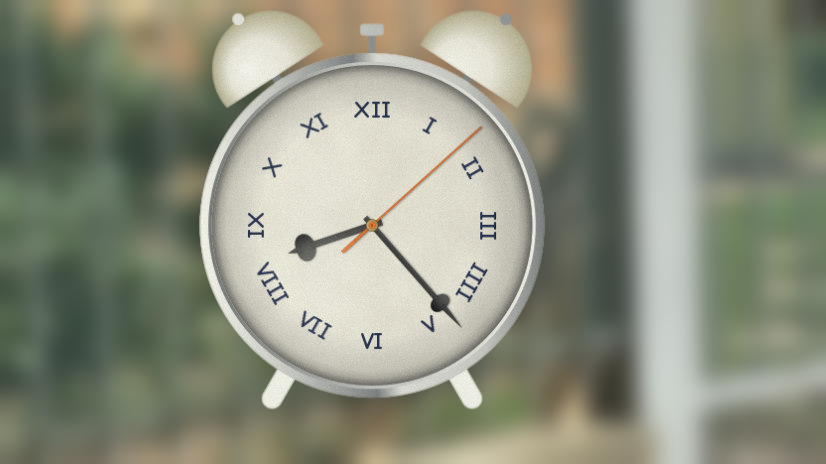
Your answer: **8:23:08**
